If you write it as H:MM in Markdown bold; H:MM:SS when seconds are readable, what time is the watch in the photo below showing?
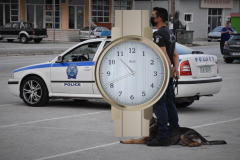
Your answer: **10:41**
